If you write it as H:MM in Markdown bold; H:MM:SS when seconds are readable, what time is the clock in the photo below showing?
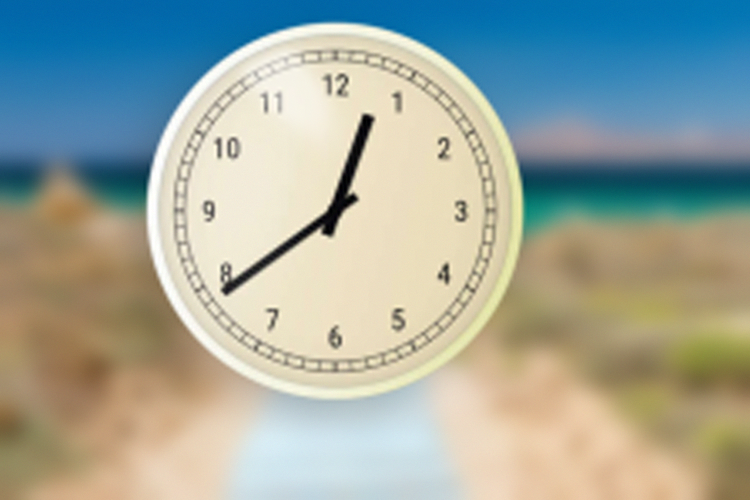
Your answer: **12:39**
